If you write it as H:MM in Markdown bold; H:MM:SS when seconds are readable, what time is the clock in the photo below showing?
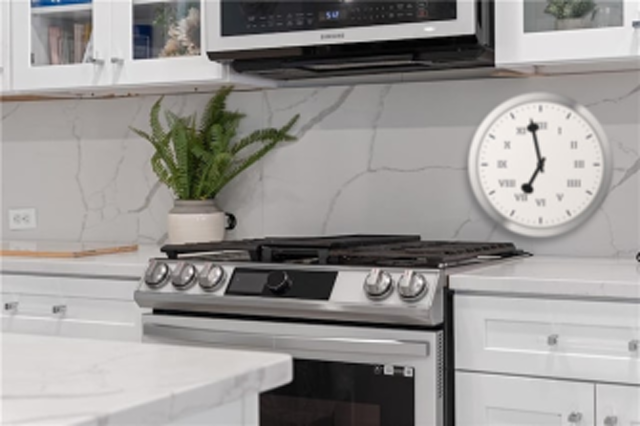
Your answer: **6:58**
